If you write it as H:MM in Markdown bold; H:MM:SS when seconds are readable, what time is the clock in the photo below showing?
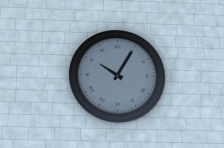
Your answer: **10:05**
